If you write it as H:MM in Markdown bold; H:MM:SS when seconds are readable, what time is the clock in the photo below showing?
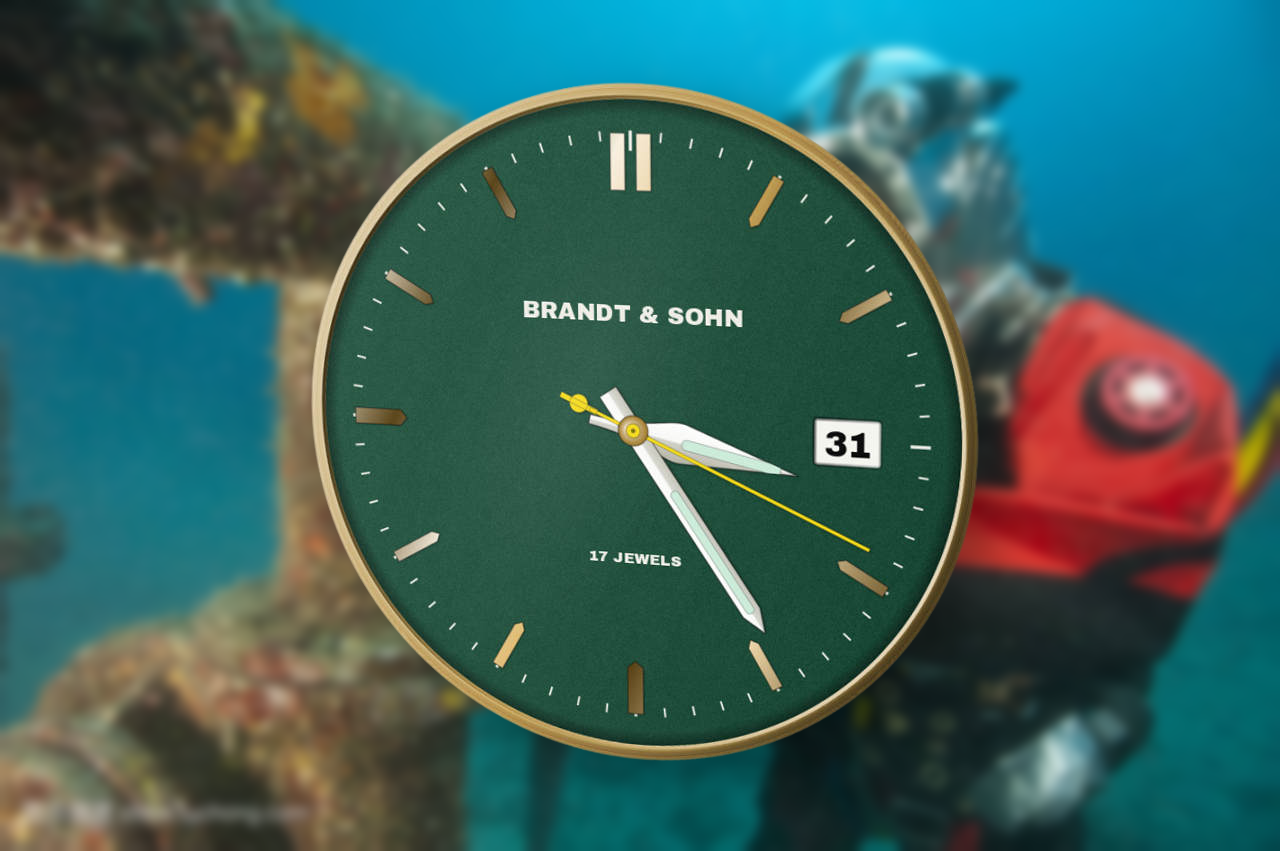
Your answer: **3:24:19**
